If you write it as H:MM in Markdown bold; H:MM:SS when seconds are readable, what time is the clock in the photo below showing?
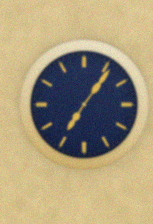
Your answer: **7:06**
